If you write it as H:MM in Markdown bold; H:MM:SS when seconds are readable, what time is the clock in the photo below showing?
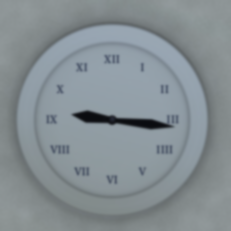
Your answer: **9:16**
